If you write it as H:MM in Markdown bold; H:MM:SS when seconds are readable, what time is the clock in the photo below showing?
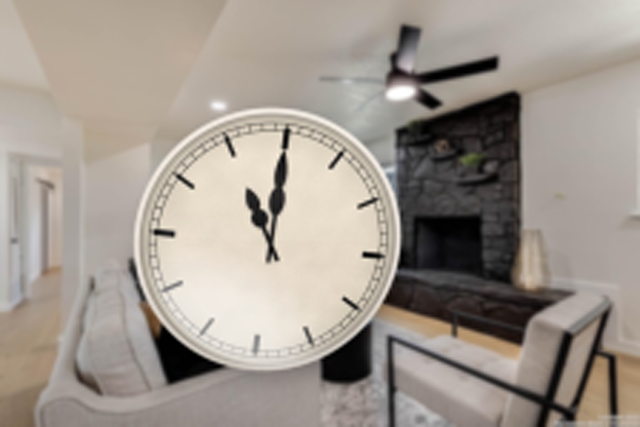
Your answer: **11:00**
